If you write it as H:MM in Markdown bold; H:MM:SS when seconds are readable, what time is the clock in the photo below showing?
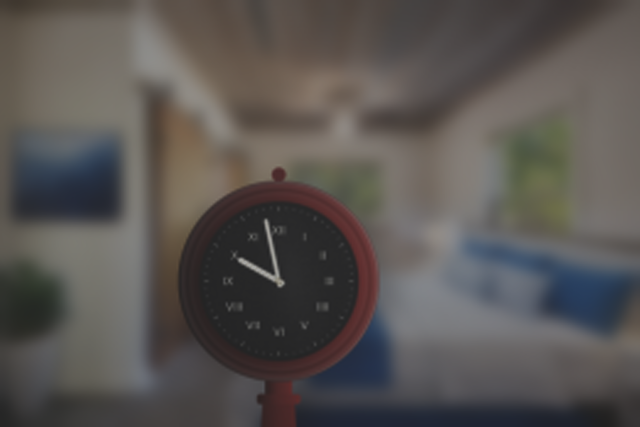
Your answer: **9:58**
